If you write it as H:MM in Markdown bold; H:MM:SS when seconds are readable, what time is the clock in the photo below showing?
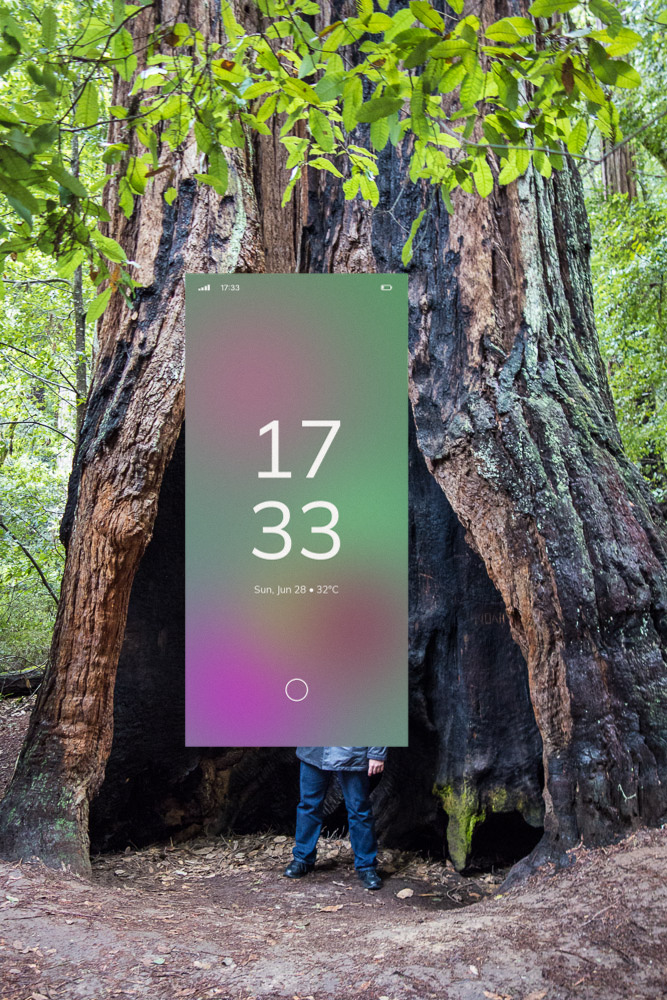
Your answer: **17:33**
